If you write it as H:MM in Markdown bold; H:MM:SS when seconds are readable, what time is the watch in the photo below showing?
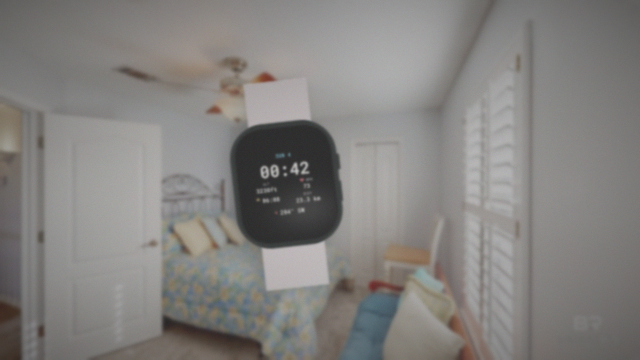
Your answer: **0:42**
